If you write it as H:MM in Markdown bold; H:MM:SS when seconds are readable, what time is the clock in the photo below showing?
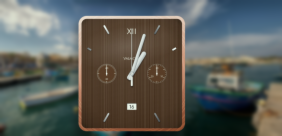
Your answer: **1:03**
